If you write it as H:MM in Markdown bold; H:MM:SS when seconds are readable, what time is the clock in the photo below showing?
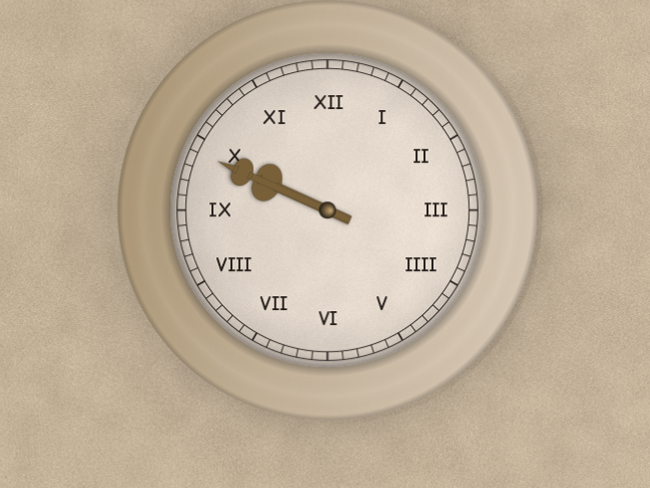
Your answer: **9:49**
